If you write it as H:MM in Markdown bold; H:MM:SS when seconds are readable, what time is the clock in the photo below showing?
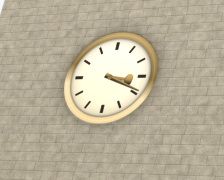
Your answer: **3:19**
